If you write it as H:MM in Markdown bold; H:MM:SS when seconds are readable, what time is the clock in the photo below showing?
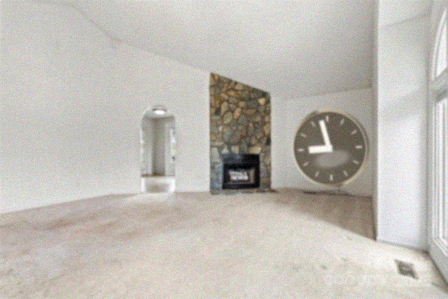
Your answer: **8:58**
